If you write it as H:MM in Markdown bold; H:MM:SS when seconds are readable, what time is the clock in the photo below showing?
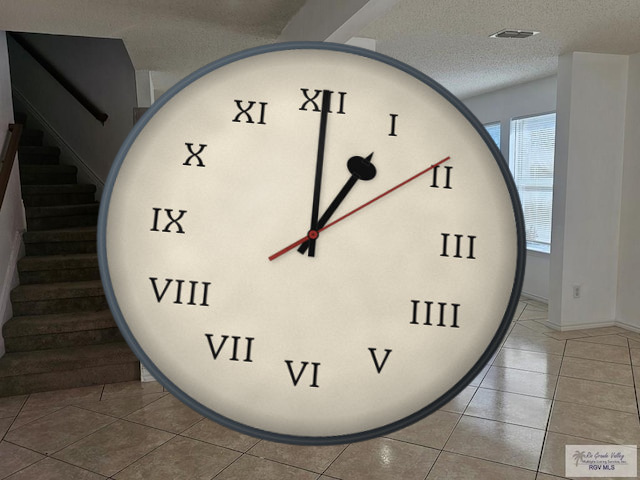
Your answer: **1:00:09**
